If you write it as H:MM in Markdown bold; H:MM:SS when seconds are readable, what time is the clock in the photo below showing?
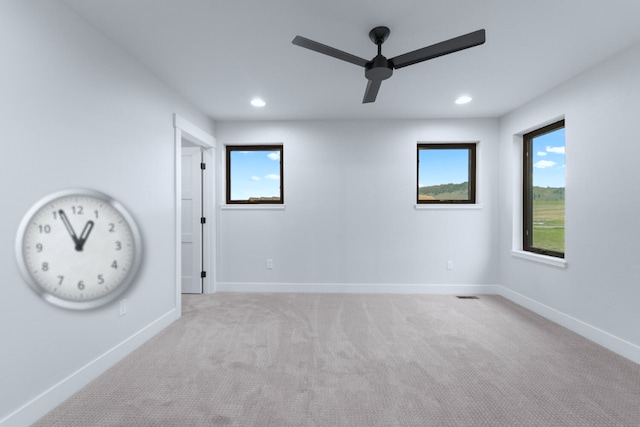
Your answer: **12:56**
